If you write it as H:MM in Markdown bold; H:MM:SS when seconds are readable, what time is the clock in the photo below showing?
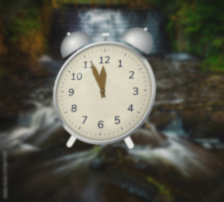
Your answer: **11:56**
